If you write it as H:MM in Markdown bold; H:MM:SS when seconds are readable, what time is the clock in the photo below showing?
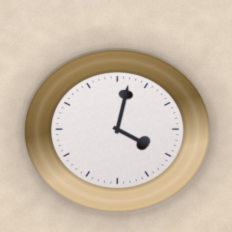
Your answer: **4:02**
